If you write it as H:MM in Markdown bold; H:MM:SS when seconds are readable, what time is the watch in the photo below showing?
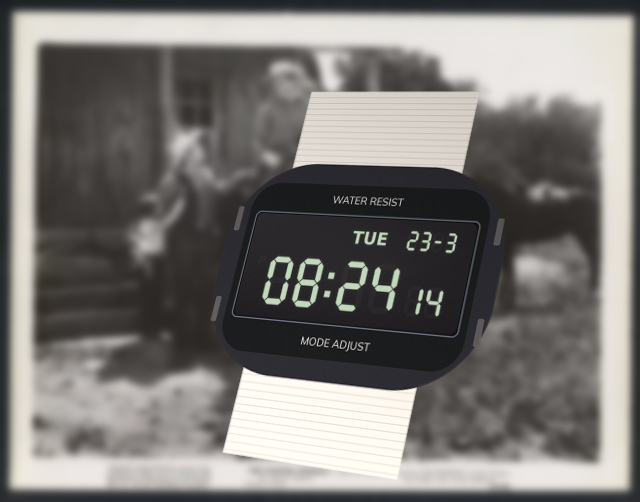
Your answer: **8:24:14**
